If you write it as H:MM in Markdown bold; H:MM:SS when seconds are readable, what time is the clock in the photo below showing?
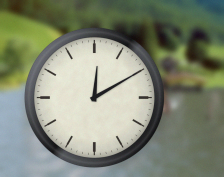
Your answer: **12:10**
